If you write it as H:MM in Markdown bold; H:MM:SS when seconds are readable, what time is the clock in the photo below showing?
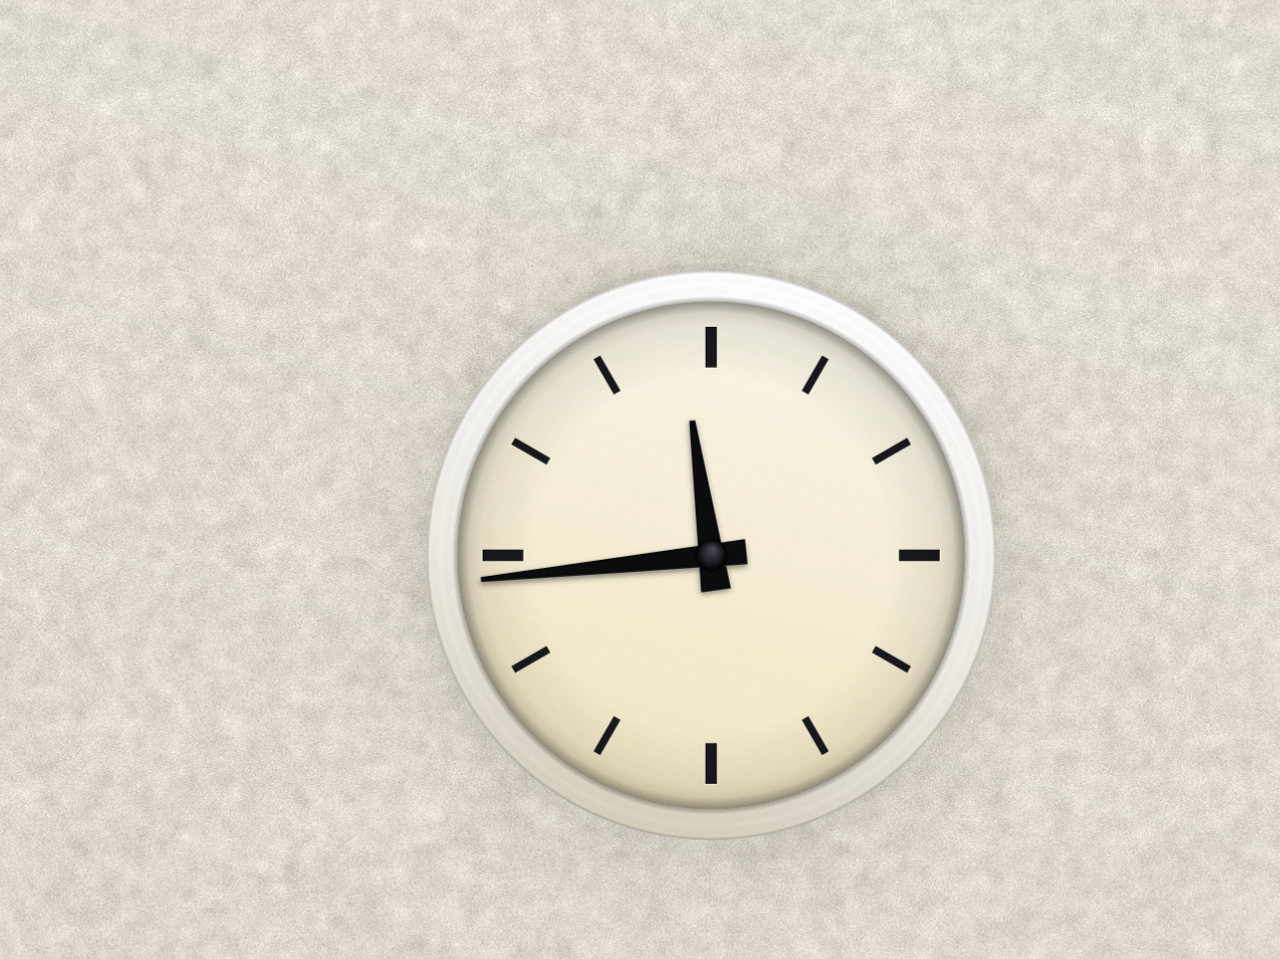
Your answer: **11:44**
